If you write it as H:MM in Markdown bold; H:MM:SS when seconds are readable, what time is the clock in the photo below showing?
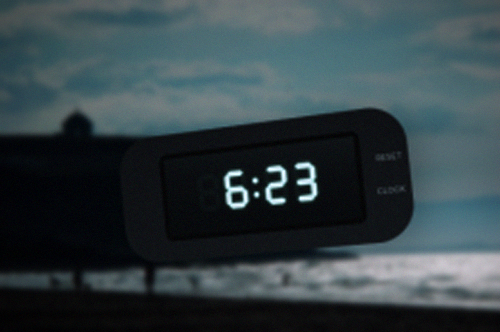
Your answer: **6:23**
